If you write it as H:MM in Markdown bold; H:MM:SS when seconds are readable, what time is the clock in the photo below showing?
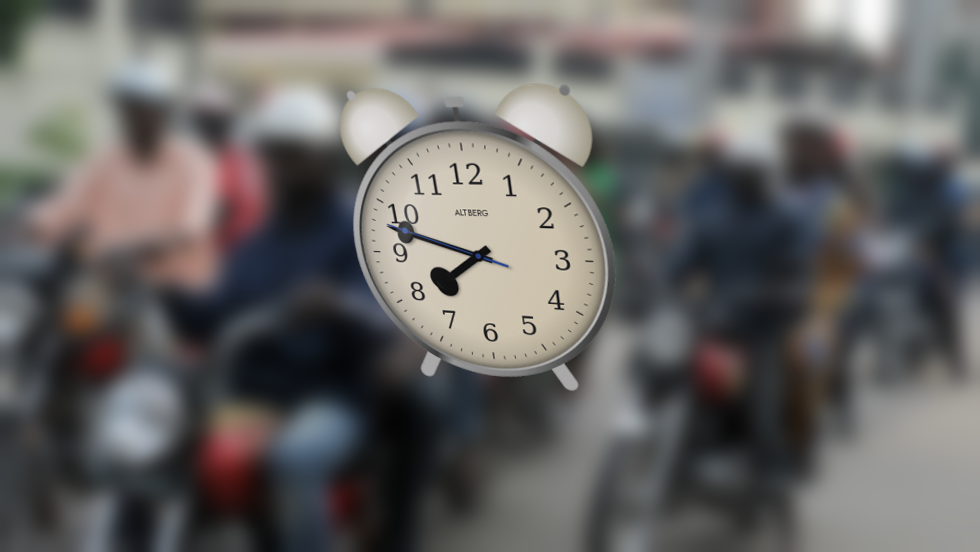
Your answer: **7:47:48**
